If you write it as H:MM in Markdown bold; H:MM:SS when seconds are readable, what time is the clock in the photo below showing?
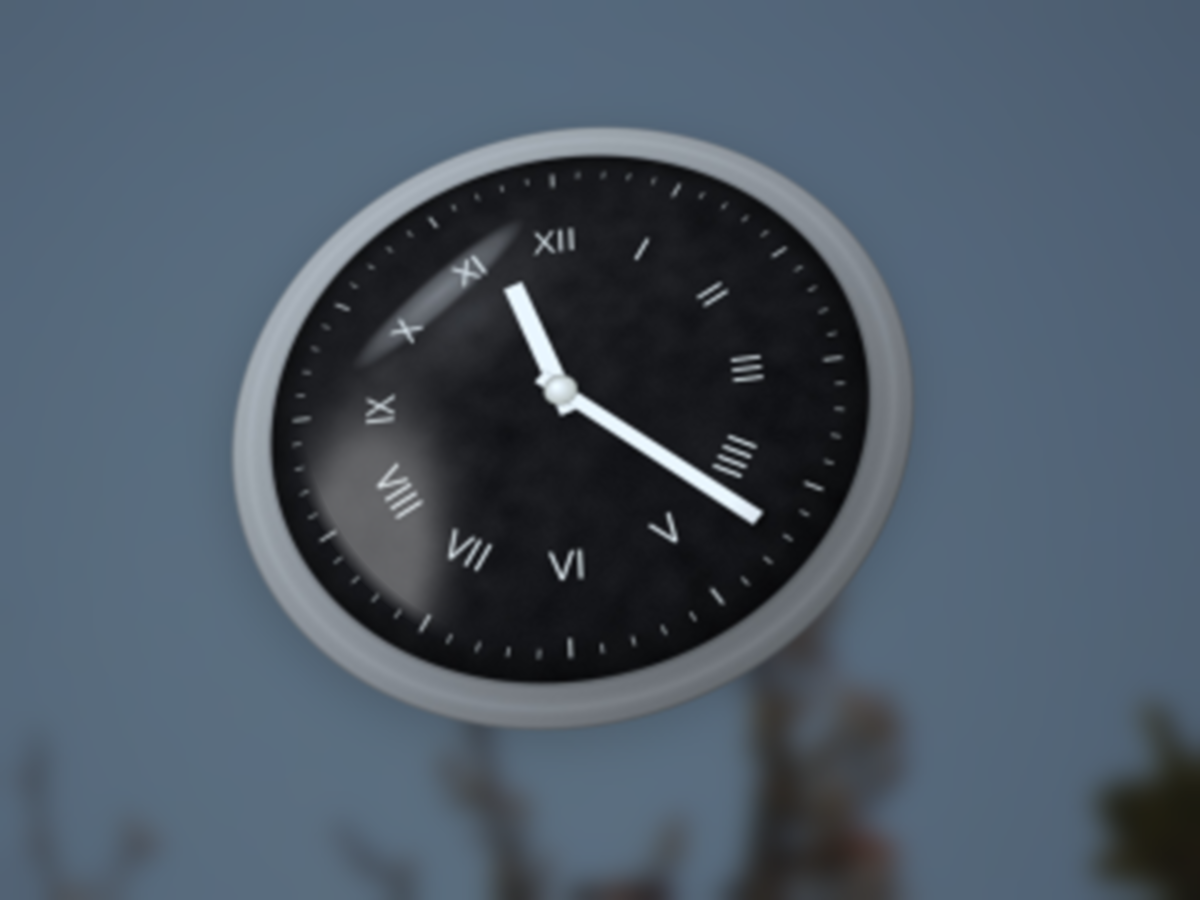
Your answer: **11:22**
